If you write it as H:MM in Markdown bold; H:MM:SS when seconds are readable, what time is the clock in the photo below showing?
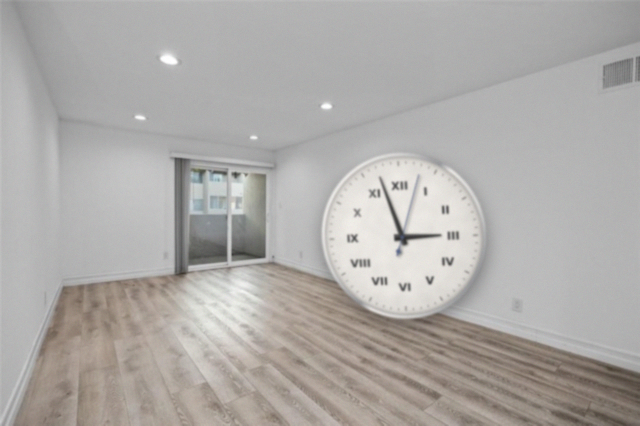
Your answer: **2:57:03**
